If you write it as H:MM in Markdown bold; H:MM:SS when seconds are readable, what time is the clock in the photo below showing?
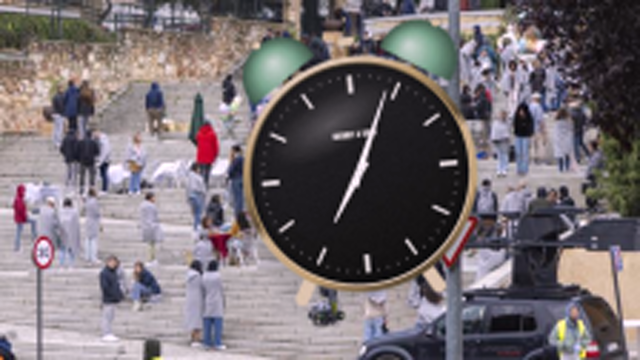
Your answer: **7:04**
